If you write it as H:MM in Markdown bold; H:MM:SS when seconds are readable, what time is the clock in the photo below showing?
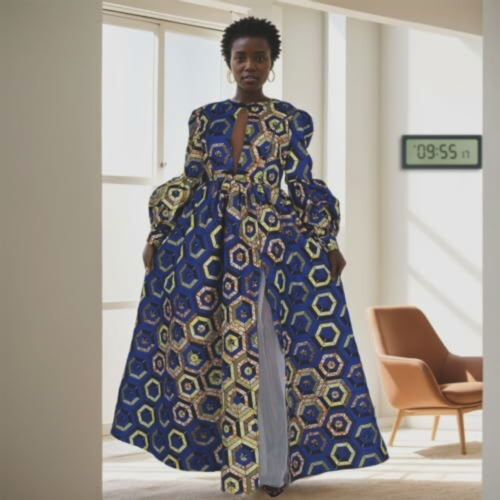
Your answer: **9:55**
